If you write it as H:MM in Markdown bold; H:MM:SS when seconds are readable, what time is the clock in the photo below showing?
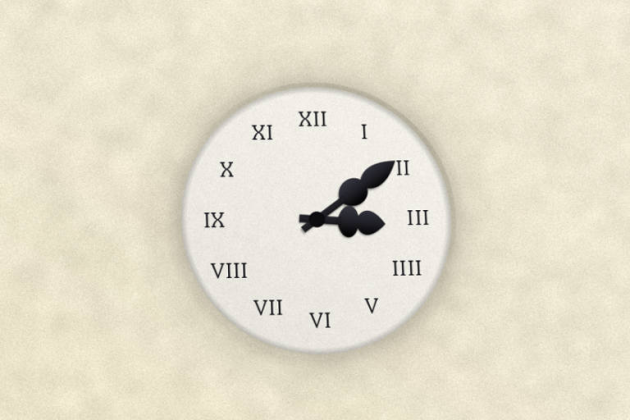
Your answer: **3:09**
